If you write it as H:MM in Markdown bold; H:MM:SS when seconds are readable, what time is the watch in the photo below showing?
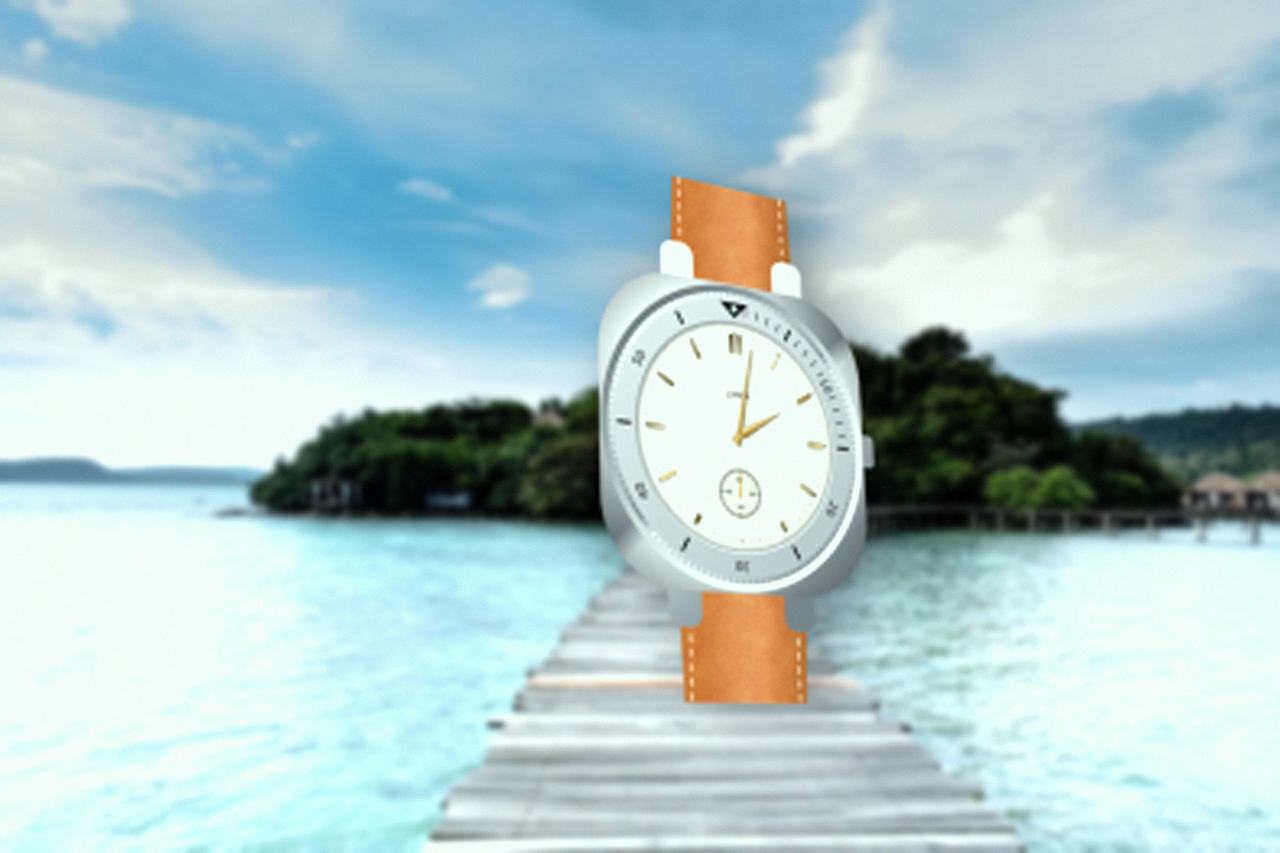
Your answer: **2:02**
